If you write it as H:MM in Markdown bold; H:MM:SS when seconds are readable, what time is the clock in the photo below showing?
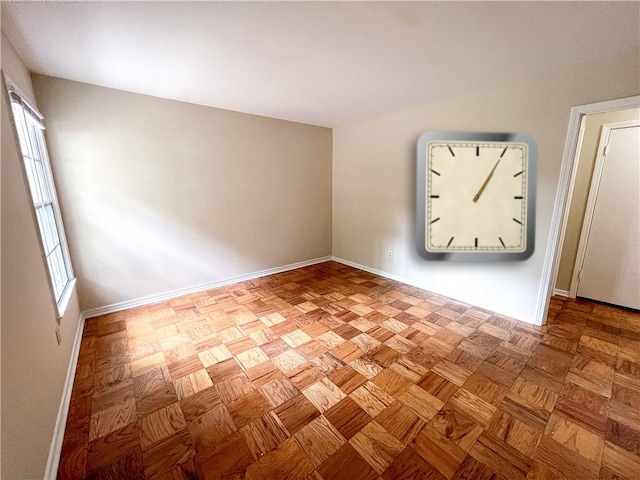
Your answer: **1:05**
